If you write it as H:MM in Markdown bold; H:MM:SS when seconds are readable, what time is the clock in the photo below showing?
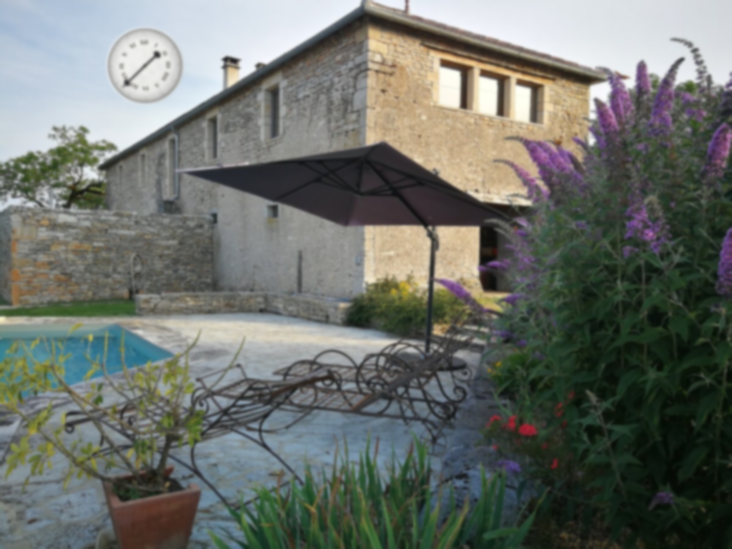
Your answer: **1:38**
